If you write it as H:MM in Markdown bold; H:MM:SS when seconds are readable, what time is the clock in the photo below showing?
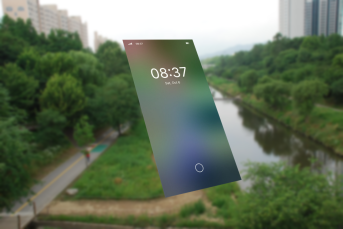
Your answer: **8:37**
